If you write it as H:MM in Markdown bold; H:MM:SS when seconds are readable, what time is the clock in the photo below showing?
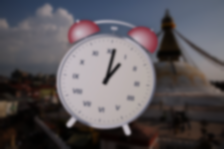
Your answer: **1:01**
